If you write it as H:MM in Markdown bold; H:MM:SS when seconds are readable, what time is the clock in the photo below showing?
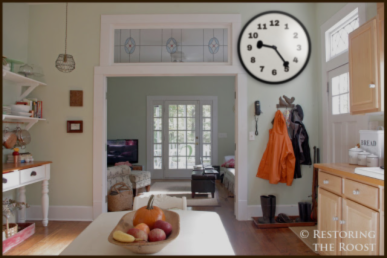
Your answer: **9:24**
